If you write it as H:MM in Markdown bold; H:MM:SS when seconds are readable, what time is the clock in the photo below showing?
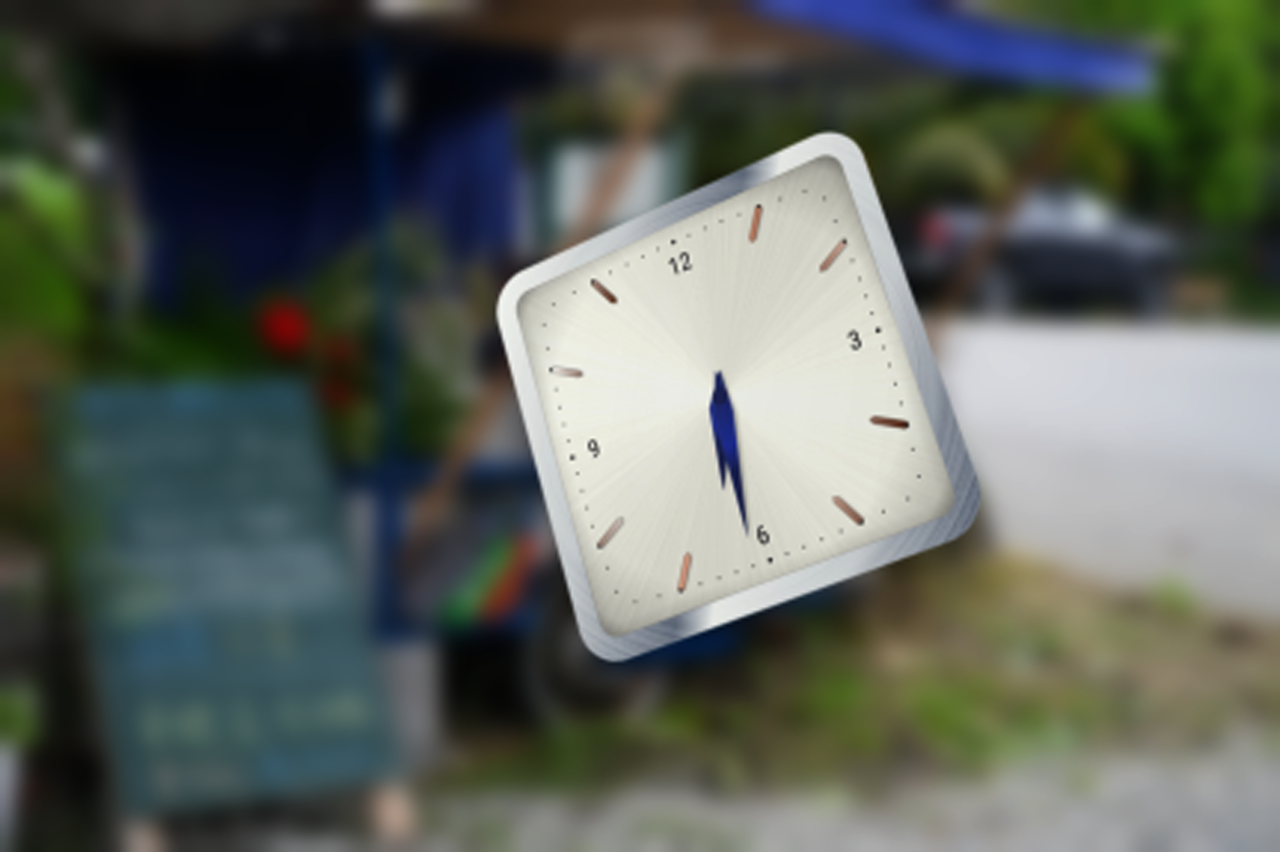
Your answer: **6:31**
